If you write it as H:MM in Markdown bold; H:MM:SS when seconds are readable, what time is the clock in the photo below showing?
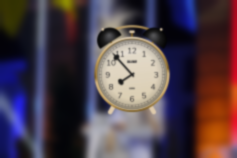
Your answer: **7:53**
